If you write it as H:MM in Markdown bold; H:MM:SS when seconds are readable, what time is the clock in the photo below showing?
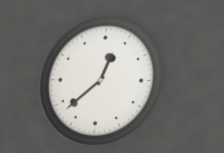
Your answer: **12:38**
